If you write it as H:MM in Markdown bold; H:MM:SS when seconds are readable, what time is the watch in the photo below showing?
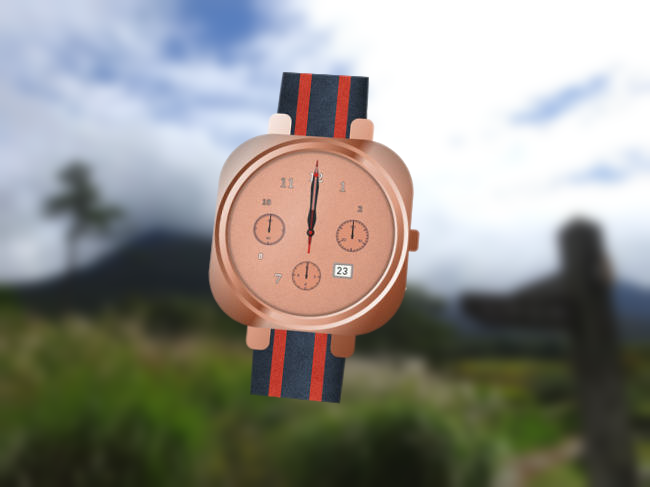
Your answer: **12:00**
